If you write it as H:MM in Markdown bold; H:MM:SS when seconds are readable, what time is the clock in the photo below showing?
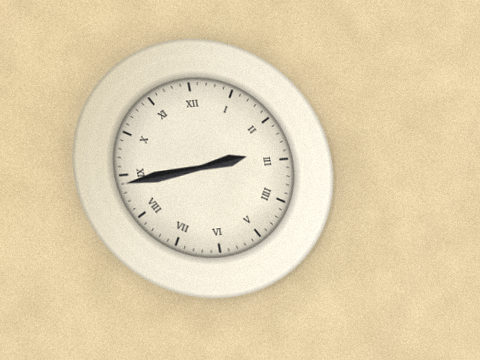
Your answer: **2:44**
